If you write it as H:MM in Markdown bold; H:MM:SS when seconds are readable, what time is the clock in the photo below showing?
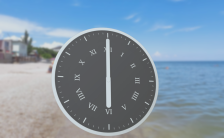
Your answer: **6:00**
